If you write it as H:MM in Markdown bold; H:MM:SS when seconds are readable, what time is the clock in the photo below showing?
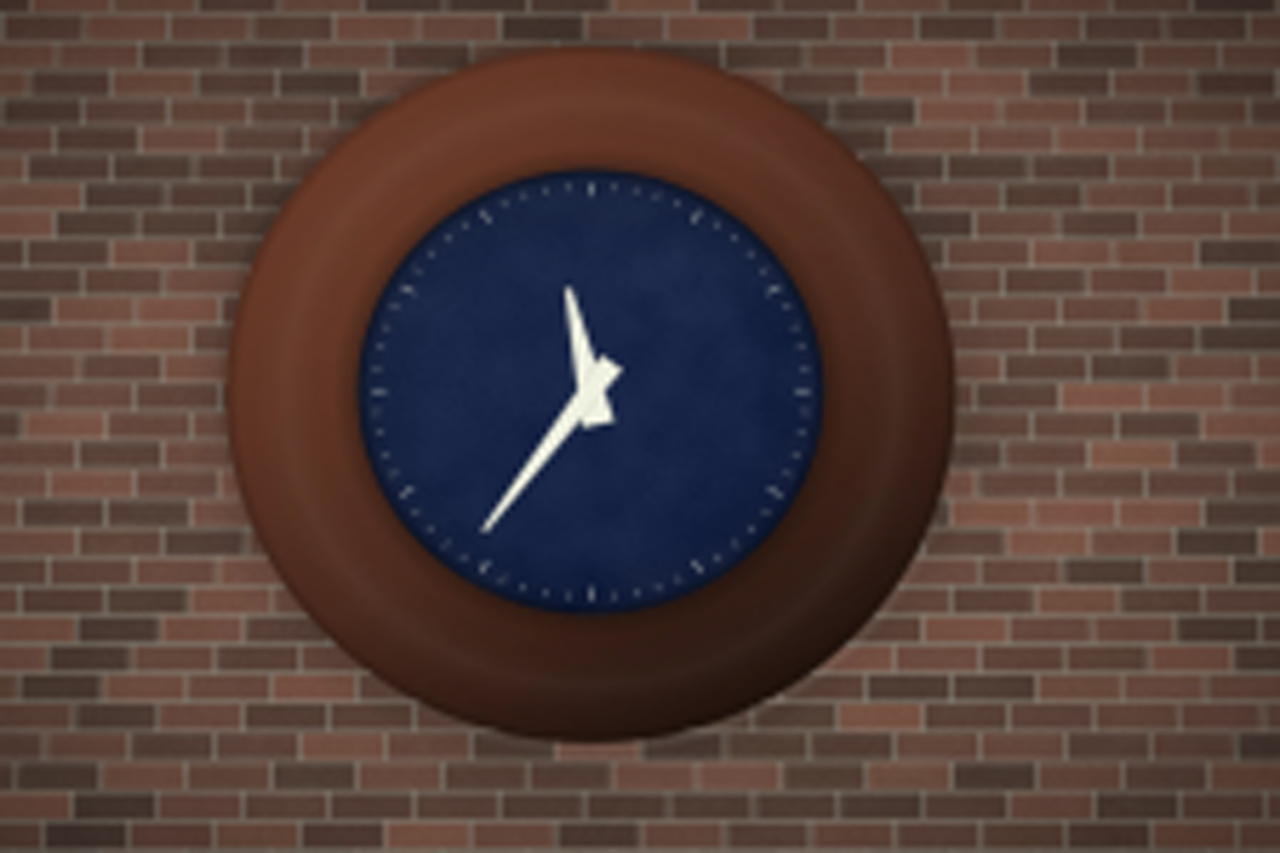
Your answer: **11:36**
